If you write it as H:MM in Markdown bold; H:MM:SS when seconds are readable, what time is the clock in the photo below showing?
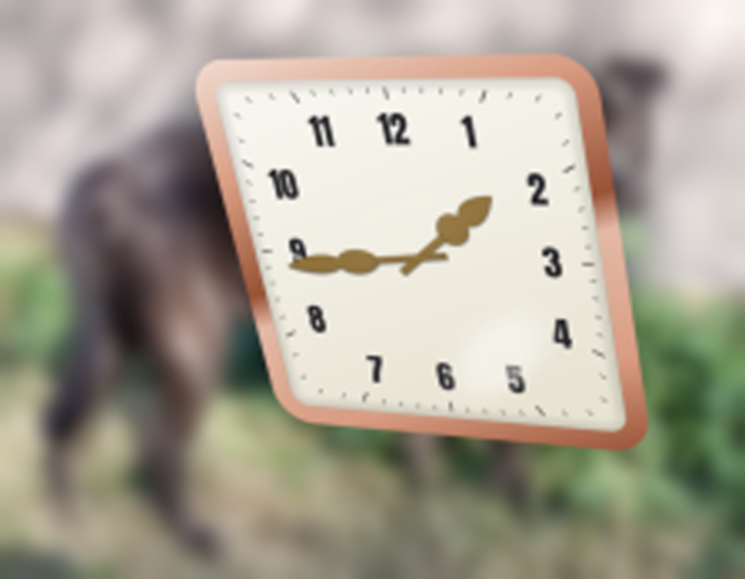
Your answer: **1:44**
